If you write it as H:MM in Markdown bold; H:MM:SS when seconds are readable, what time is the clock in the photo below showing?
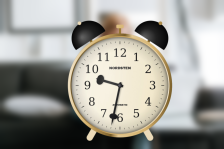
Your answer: **9:32**
